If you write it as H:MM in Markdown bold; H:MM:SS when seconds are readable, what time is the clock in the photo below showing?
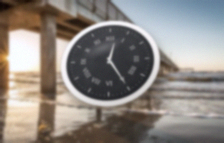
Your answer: **12:25**
